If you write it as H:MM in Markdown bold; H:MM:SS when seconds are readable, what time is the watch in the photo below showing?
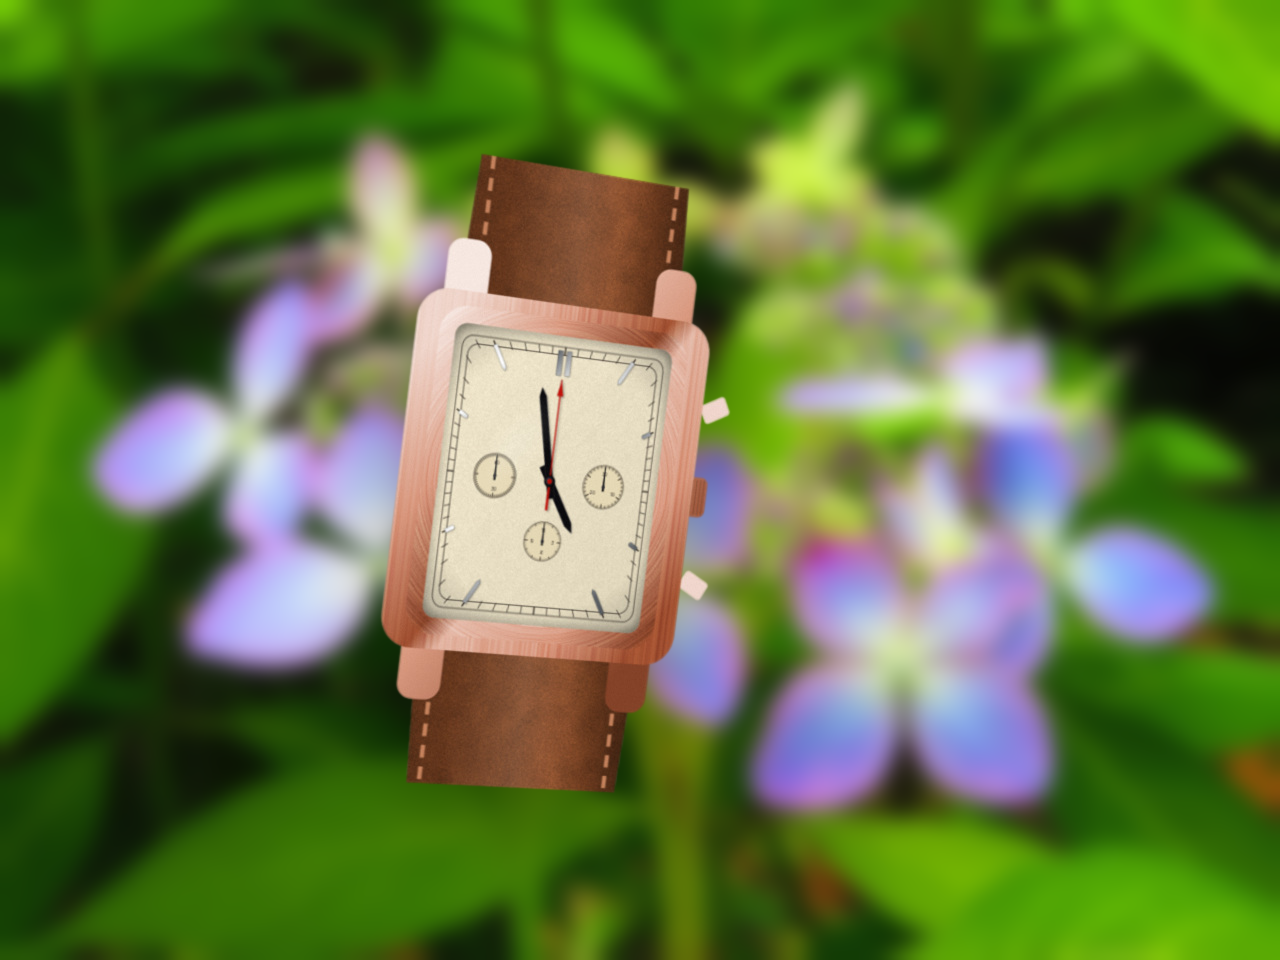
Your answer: **4:58**
